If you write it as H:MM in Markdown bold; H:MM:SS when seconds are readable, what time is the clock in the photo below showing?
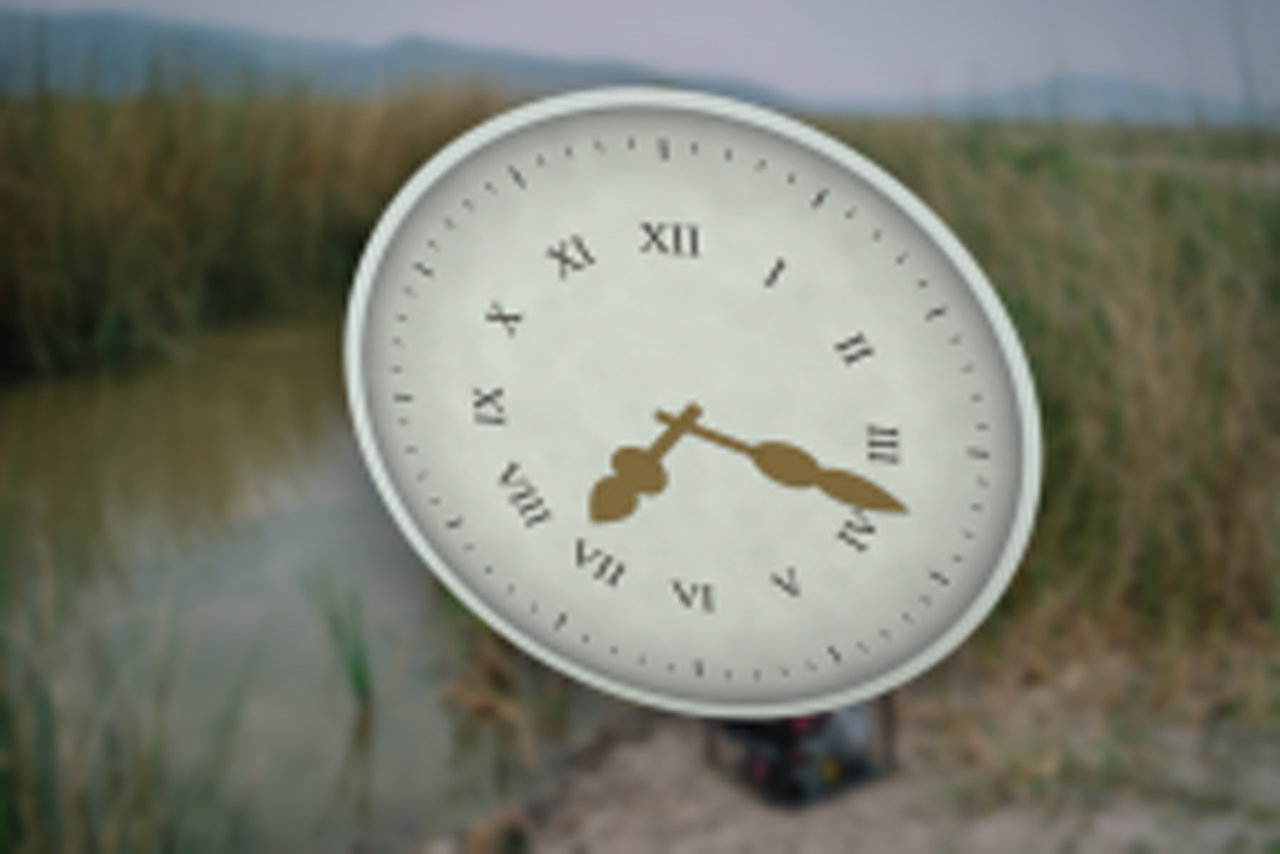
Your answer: **7:18**
